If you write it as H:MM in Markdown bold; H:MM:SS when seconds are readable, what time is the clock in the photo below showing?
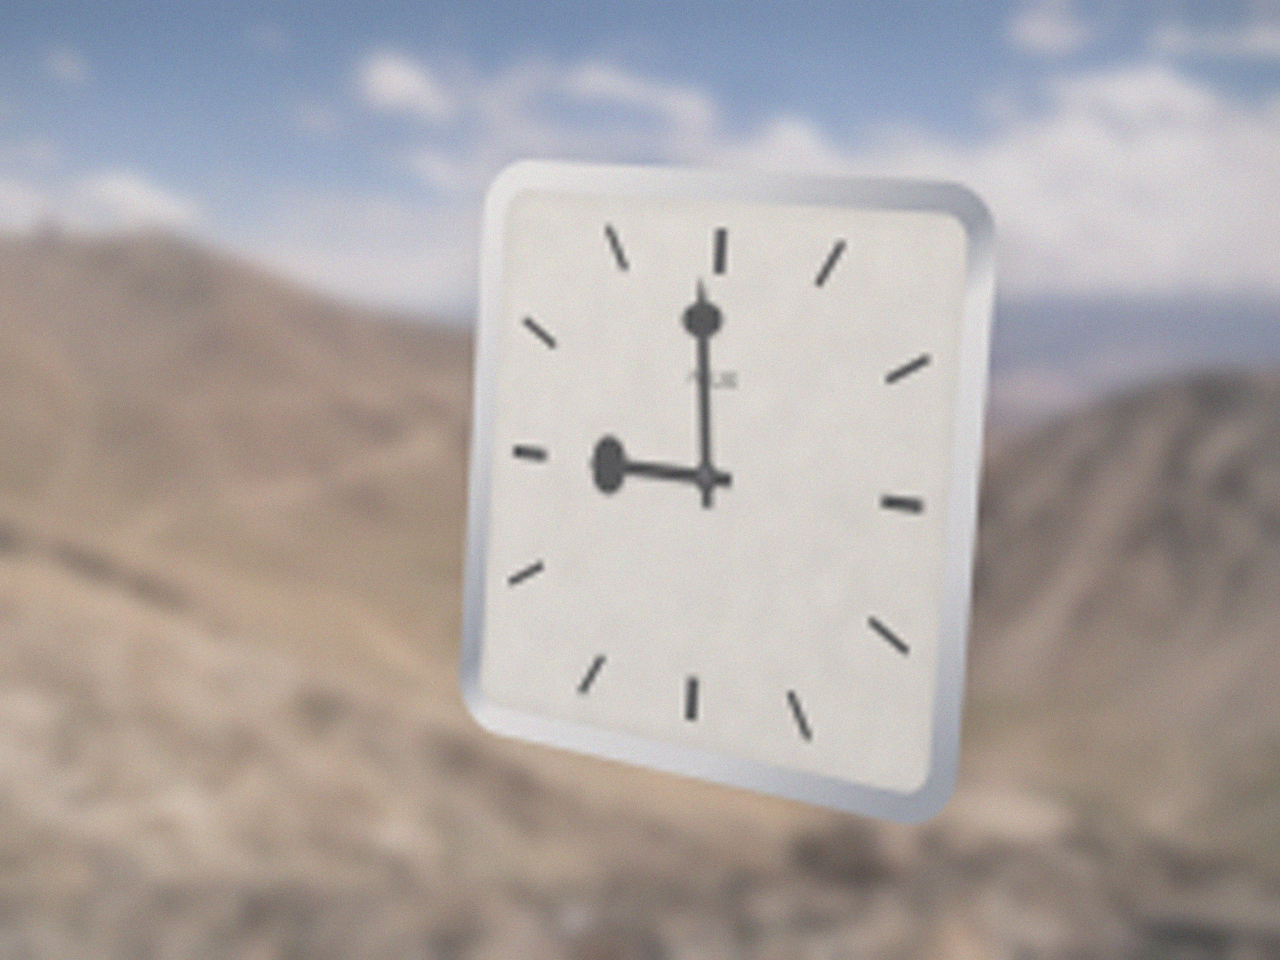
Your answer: **8:59**
